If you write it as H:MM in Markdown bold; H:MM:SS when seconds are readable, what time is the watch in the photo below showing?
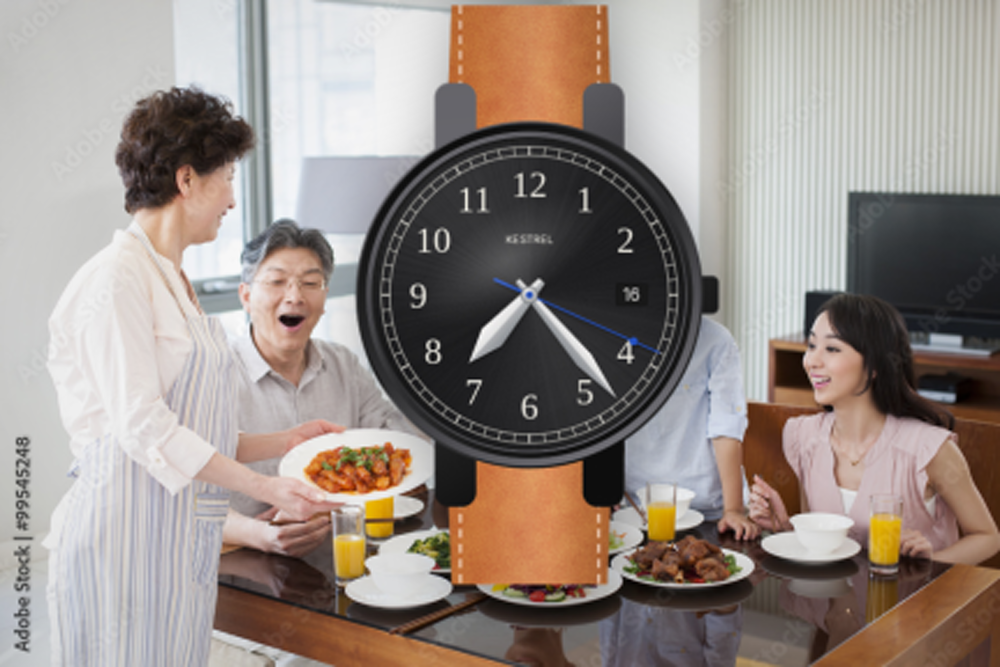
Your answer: **7:23:19**
